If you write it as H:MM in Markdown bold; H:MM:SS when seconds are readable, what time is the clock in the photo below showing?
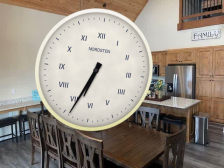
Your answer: **6:34**
